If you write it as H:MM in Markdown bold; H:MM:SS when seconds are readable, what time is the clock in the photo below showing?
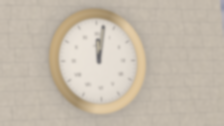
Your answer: **12:02**
